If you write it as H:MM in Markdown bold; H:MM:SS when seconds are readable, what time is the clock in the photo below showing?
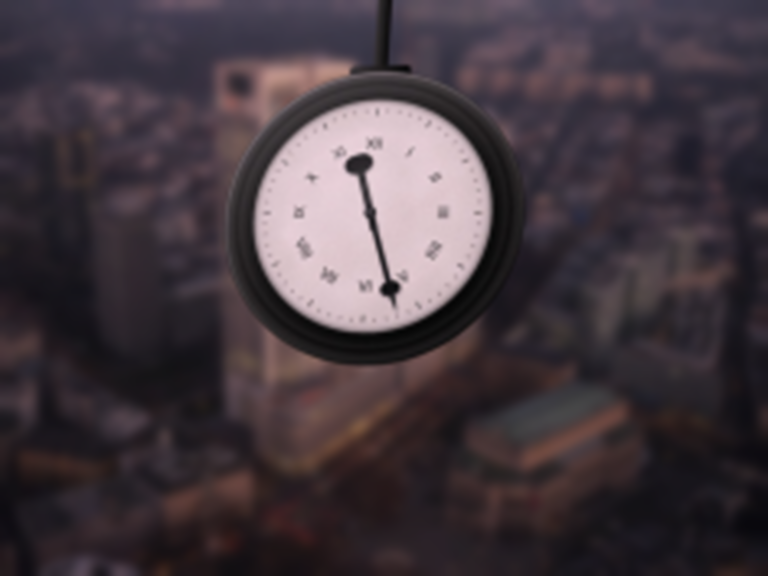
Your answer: **11:27**
